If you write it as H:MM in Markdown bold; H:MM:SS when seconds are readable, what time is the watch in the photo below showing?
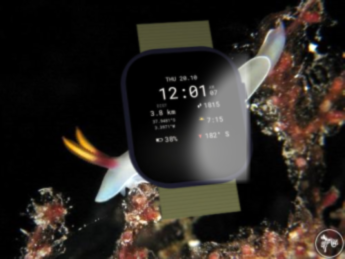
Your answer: **12:01**
